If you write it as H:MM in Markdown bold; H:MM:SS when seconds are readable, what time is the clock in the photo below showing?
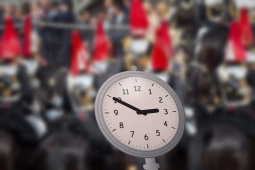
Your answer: **2:50**
